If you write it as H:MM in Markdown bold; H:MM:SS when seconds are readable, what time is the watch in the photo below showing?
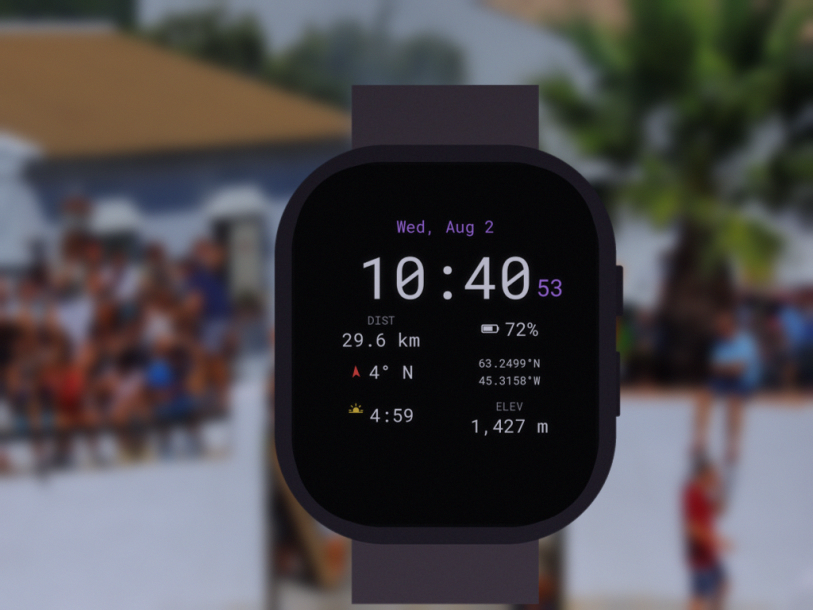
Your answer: **10:40:53**
